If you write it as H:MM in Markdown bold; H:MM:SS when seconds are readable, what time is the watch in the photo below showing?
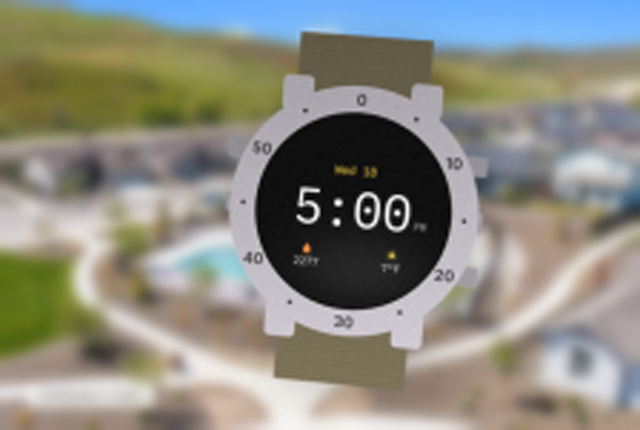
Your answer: **5:00**
